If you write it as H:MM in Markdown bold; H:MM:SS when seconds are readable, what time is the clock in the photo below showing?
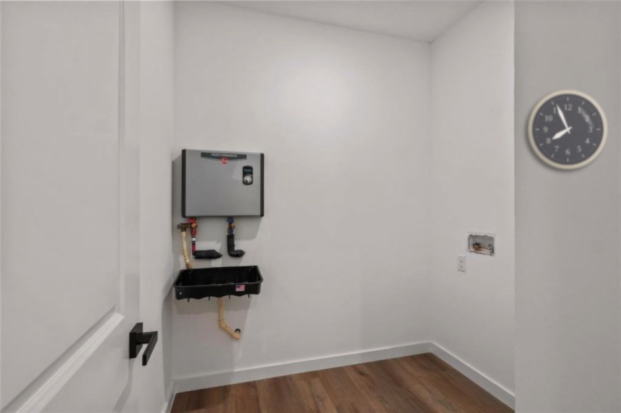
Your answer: **7:56**
